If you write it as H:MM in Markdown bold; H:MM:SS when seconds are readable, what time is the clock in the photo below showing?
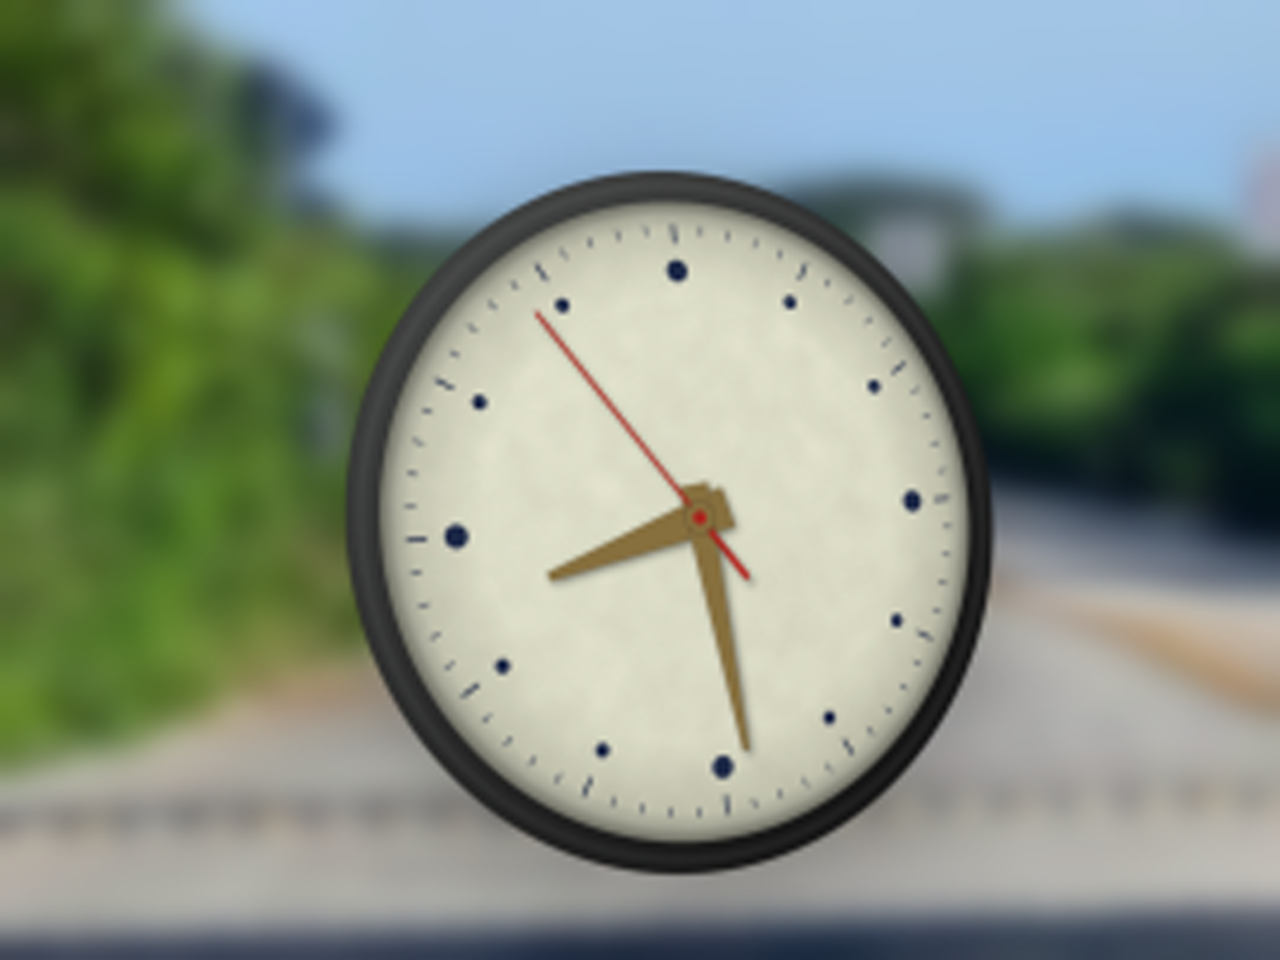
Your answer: **8:28:54**
